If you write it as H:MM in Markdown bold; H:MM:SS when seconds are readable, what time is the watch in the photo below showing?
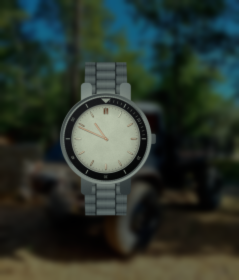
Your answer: **10:49**
